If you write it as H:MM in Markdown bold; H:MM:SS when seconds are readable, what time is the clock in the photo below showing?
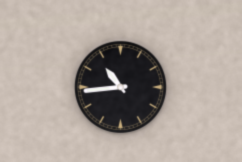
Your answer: **10:44**
